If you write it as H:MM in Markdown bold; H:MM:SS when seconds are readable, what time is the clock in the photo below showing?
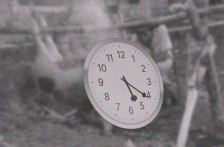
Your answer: **5:21**
